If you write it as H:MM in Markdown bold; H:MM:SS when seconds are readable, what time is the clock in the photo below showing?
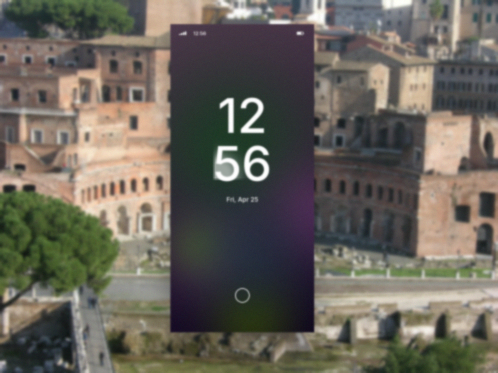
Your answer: **12:56**
